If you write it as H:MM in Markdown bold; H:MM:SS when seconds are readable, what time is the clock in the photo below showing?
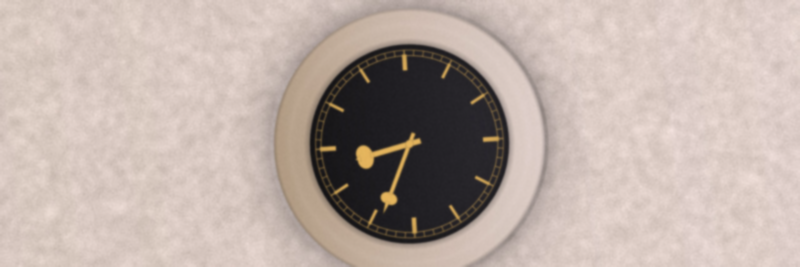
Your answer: **8:34**
